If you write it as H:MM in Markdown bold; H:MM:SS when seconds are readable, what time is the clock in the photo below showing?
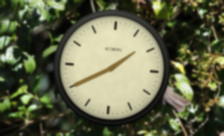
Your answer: **1:40**
